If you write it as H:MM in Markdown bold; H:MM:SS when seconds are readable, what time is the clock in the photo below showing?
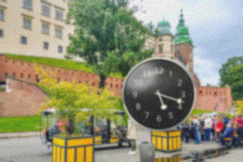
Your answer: **5:18**
